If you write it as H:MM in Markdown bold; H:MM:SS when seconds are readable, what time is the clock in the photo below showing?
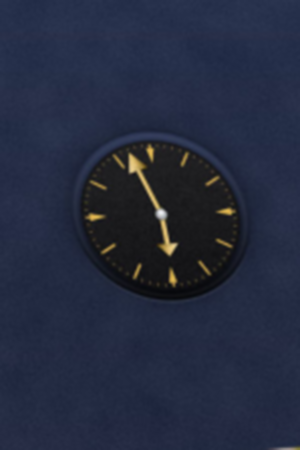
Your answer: **5:57**
